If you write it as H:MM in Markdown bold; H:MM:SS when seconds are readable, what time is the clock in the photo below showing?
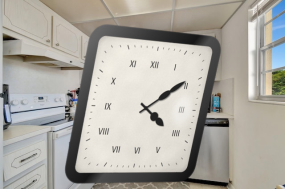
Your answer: **4:09**
